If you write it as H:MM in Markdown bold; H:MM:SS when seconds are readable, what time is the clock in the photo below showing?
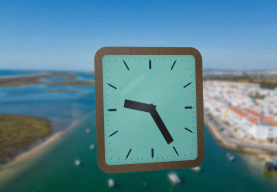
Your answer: **9:25**
